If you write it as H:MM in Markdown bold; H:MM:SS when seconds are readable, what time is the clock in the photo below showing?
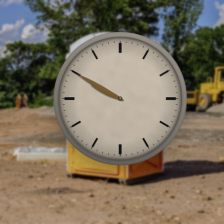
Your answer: **9:50**
